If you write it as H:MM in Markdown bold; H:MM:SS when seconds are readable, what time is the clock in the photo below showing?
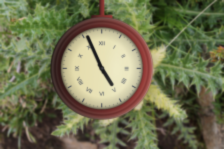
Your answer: **4:56**
